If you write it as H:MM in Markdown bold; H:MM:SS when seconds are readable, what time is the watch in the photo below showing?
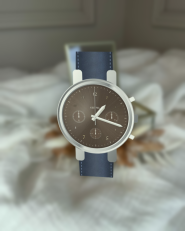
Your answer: **1:18**
